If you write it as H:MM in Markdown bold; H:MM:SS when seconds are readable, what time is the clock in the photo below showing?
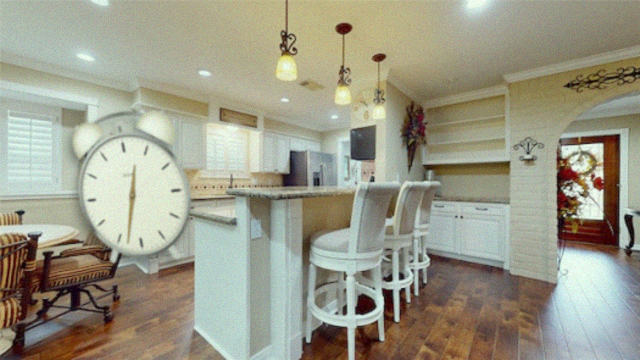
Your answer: **12:33**
